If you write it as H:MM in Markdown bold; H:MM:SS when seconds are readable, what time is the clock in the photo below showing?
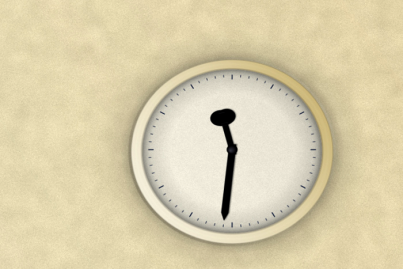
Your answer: **11:31**
